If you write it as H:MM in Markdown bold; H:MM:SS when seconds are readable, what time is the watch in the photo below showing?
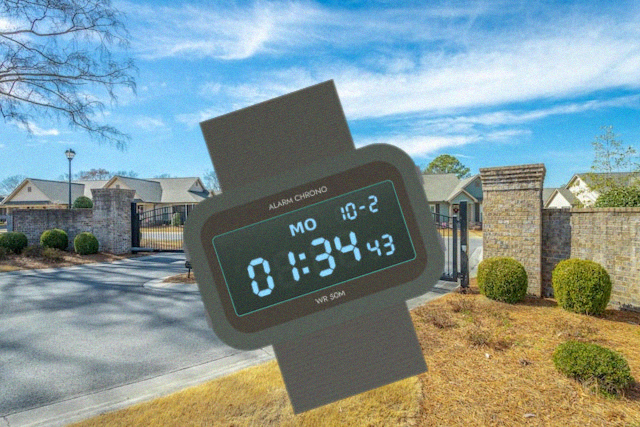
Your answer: **1:34:43**
